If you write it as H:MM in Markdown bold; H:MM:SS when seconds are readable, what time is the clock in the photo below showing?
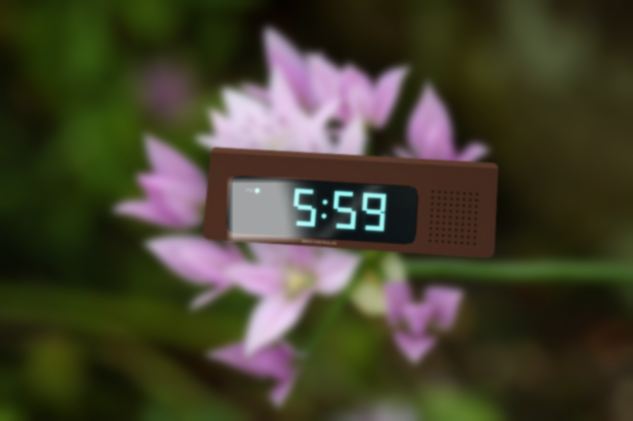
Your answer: **5:59**
